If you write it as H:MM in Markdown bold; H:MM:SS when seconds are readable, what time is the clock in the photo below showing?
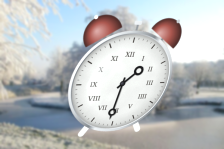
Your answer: **1:31**
